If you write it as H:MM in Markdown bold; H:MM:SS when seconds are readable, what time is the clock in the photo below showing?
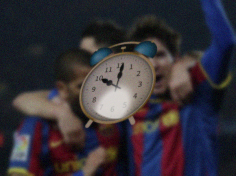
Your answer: **10:01**
